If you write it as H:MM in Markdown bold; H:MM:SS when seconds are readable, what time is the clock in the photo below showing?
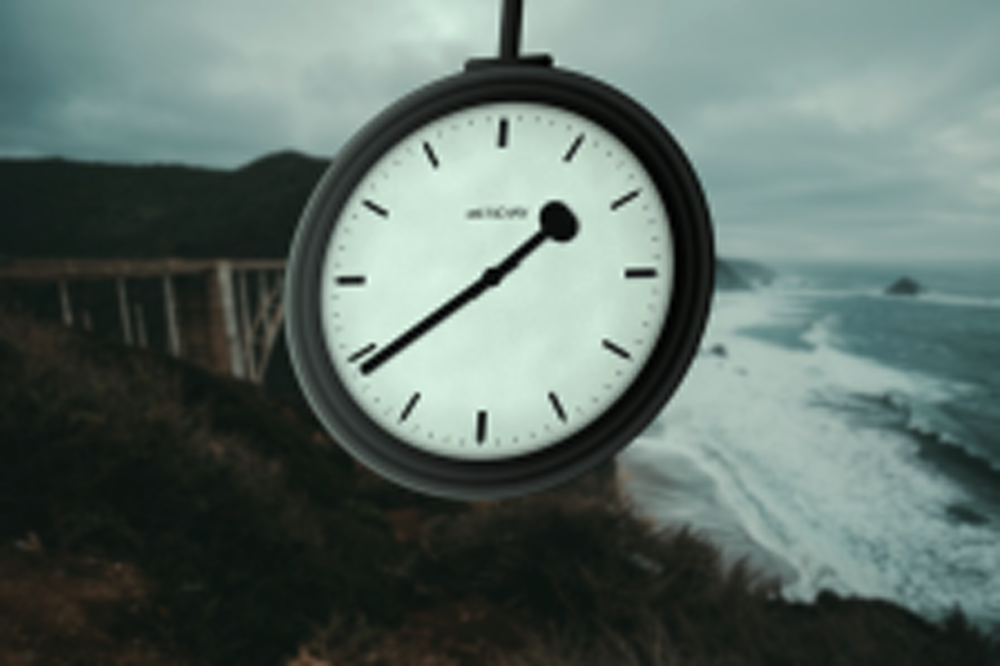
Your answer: **1:39**
